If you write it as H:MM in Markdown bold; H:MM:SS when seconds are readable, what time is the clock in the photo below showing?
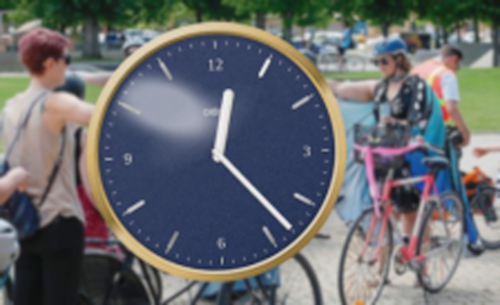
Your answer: **12:23**
